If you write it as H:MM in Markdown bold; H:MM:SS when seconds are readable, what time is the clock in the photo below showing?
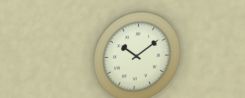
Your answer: **10:09**
